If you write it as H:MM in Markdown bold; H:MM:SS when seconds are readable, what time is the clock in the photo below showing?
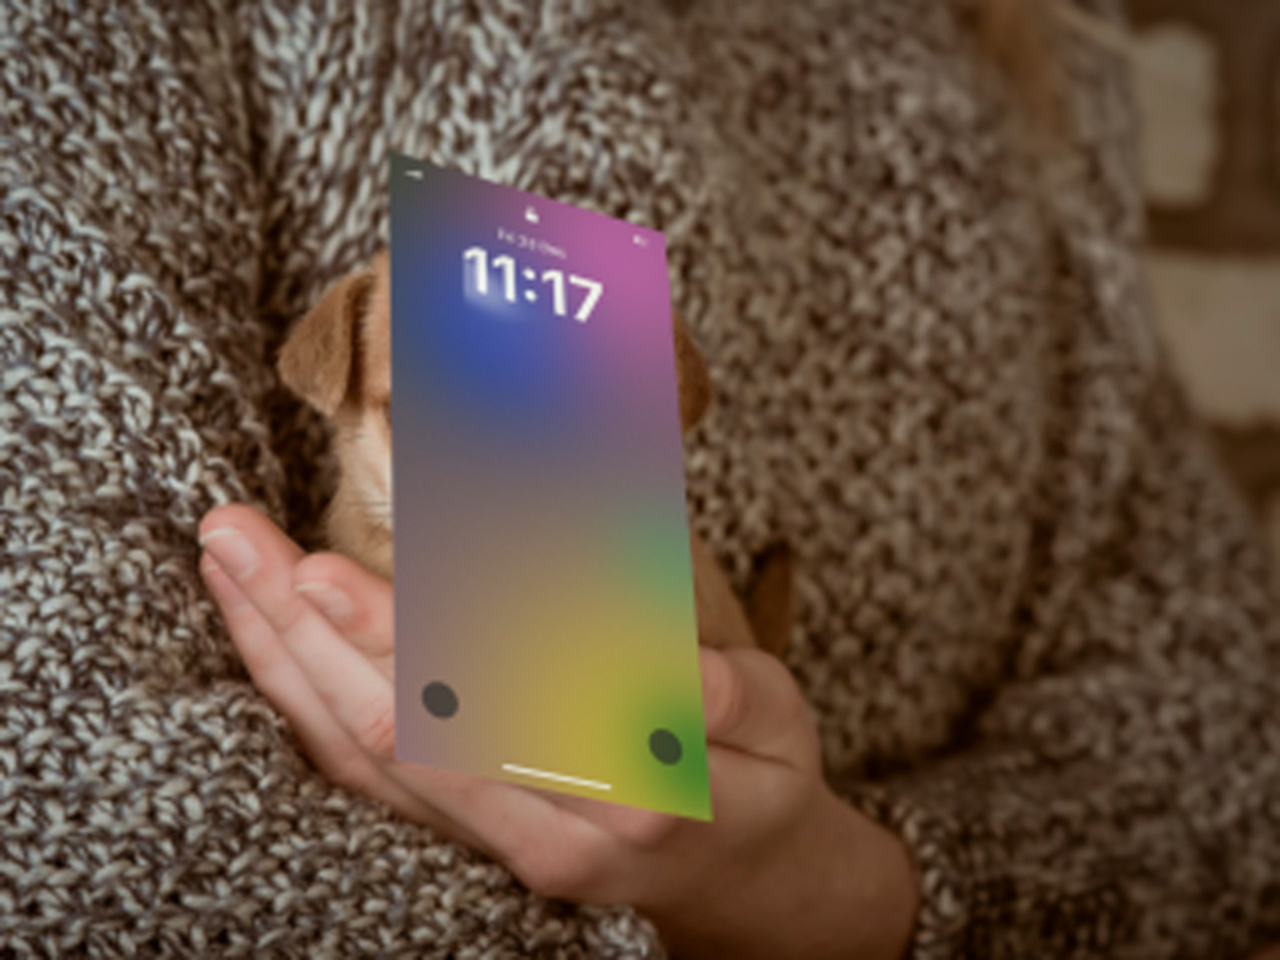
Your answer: **11:17**
